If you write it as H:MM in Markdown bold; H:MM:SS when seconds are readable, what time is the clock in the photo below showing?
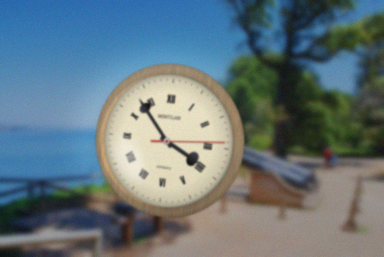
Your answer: **3:53:14**
